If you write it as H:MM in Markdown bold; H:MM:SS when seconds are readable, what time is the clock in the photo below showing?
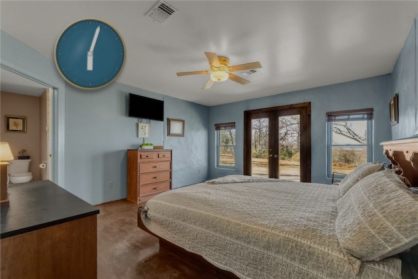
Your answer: **6:03**
